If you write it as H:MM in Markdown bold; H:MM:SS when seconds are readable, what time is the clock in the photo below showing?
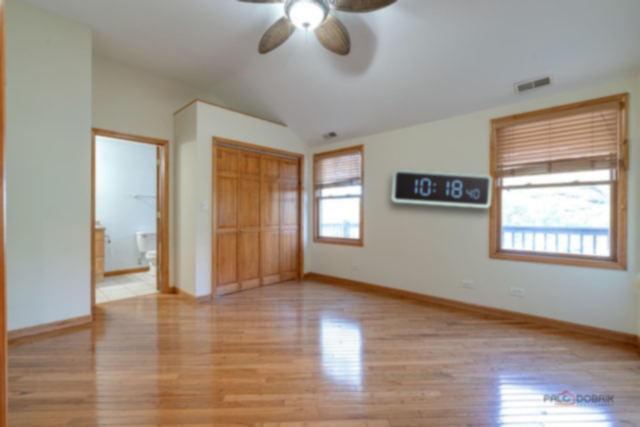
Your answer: **10:18**
